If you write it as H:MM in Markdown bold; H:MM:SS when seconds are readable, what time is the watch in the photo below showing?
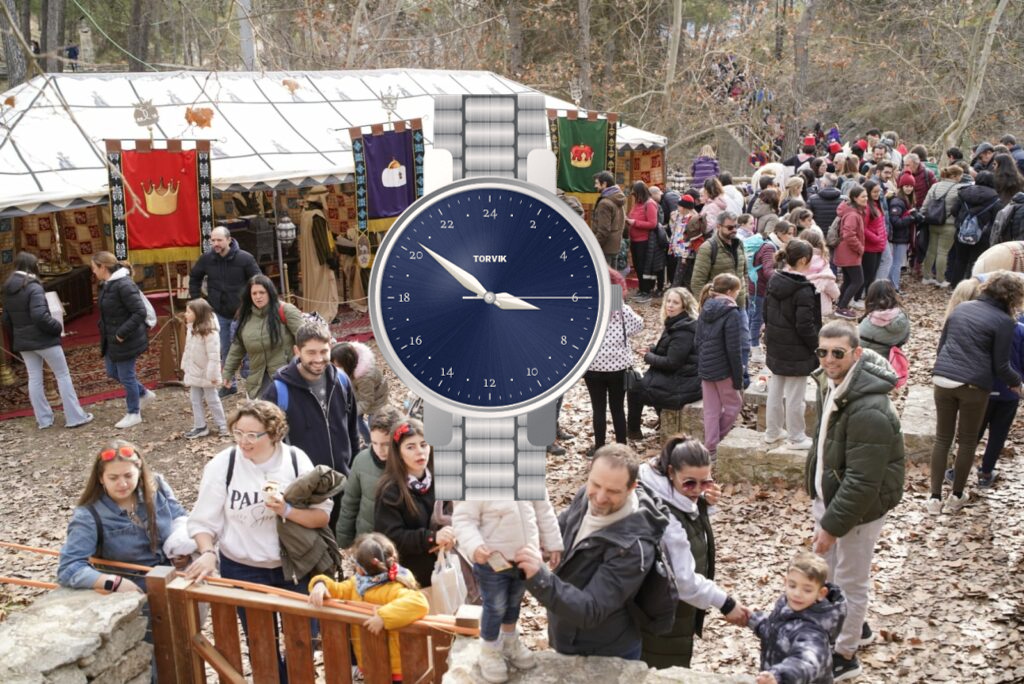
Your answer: **6:51:15**
